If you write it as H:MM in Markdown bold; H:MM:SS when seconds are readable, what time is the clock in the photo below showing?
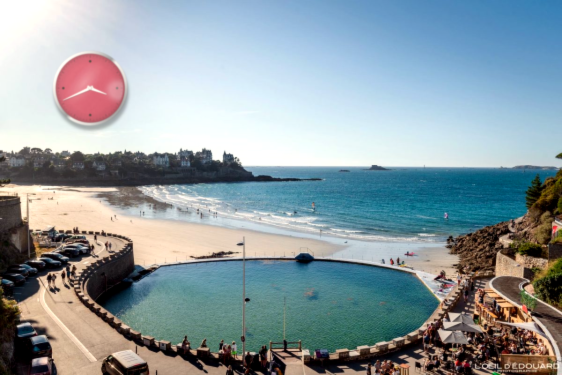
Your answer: **3:41**
